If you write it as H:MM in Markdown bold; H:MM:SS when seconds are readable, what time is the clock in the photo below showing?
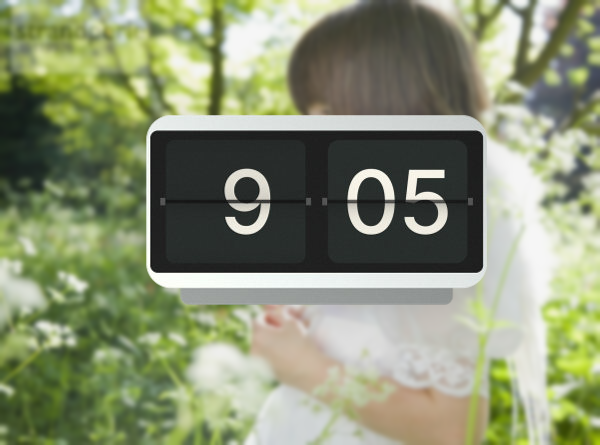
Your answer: **9:05**
